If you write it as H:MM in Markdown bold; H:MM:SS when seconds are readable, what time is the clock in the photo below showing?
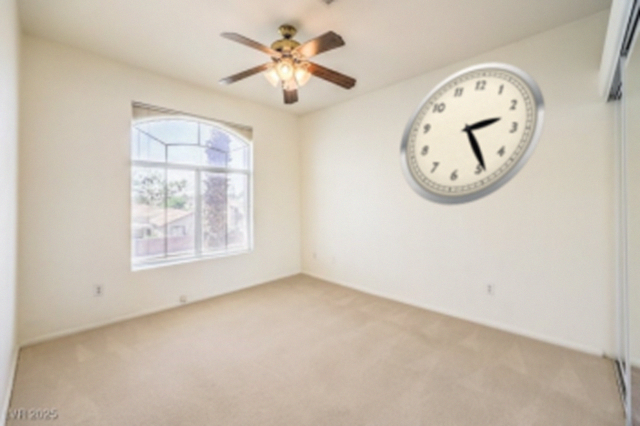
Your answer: **2:24**
